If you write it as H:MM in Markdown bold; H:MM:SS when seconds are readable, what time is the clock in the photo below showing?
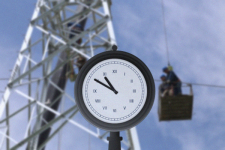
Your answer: **10:50**
